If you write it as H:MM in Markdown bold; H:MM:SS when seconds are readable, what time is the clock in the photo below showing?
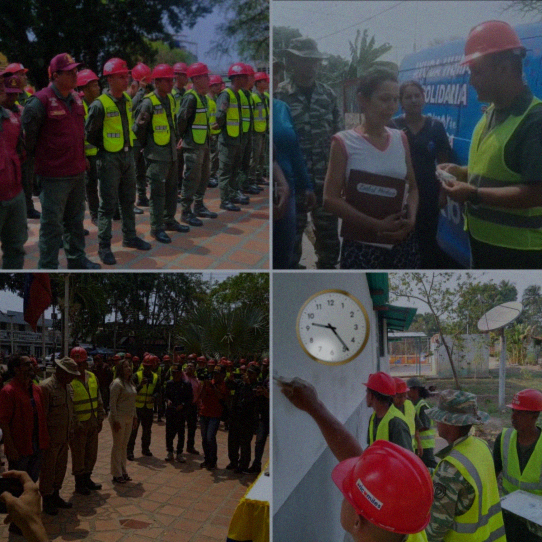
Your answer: **9:24**
